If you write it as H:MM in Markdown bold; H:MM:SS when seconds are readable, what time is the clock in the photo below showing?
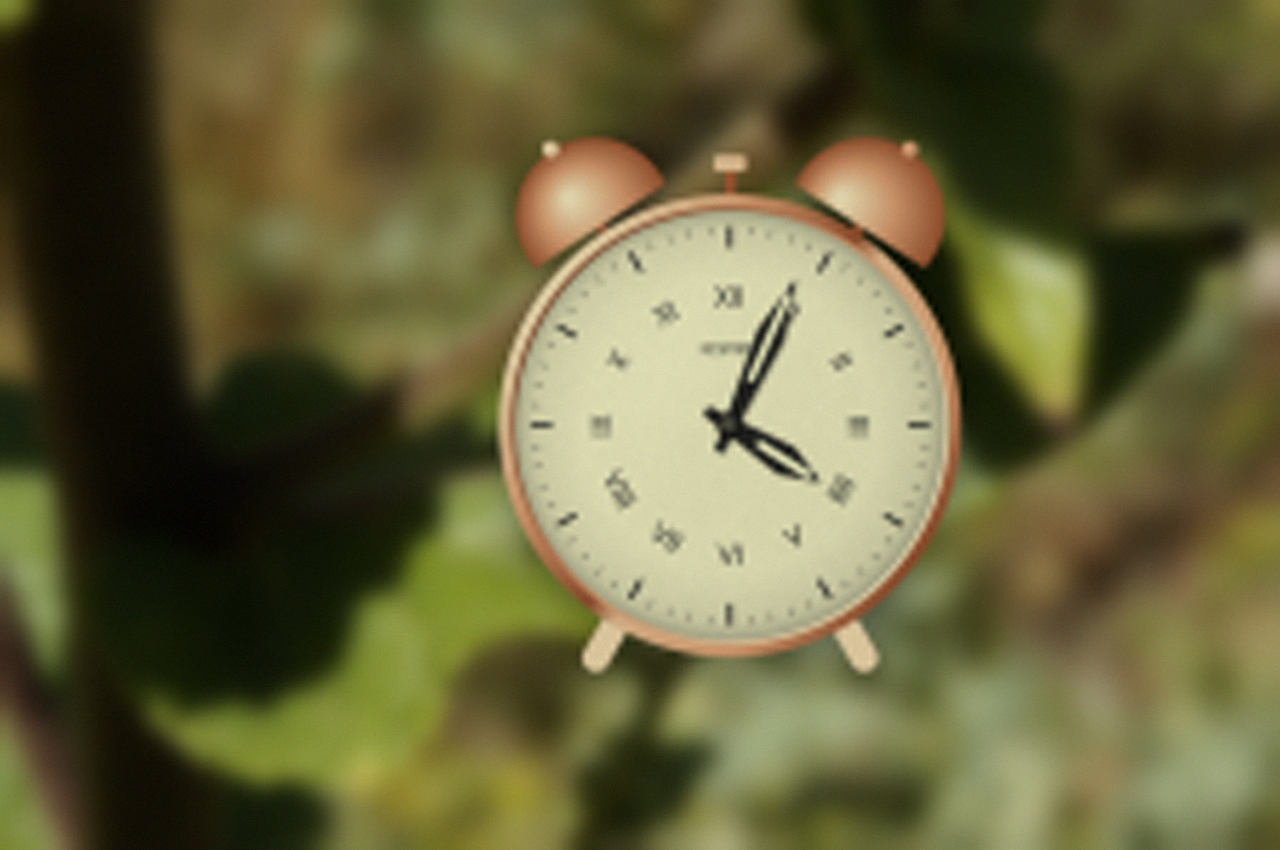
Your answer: **4:04**
